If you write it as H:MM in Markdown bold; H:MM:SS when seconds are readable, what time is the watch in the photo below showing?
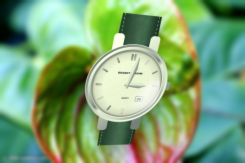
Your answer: **3:02**
